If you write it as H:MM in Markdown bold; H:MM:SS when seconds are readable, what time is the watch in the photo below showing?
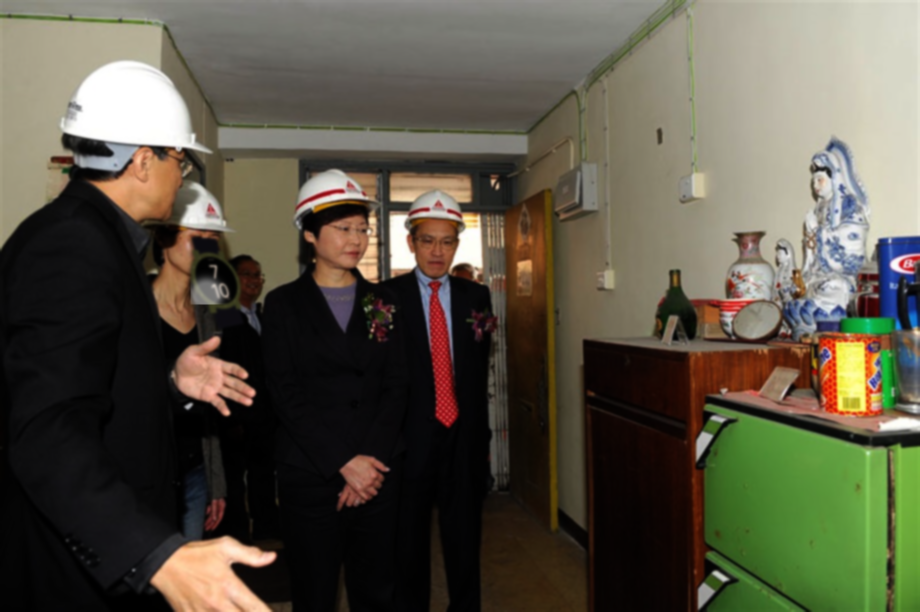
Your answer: **7:10**
